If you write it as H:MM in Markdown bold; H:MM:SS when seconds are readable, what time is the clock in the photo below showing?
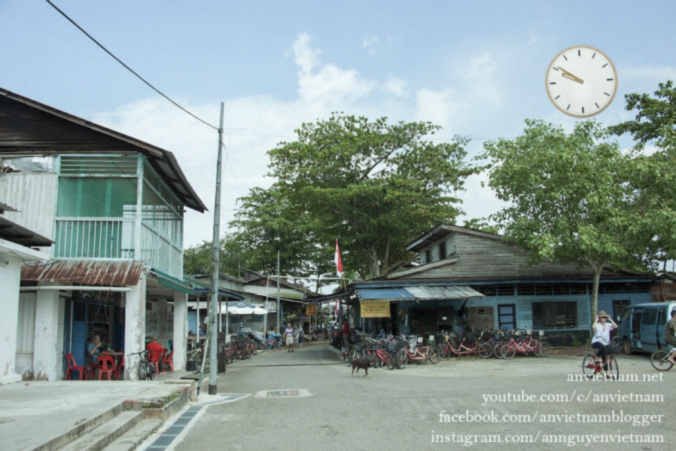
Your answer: **9:51**
